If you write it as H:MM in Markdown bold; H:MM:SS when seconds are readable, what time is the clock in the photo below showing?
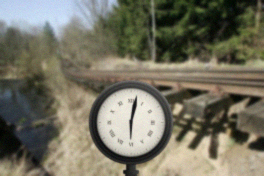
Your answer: **6:02**
